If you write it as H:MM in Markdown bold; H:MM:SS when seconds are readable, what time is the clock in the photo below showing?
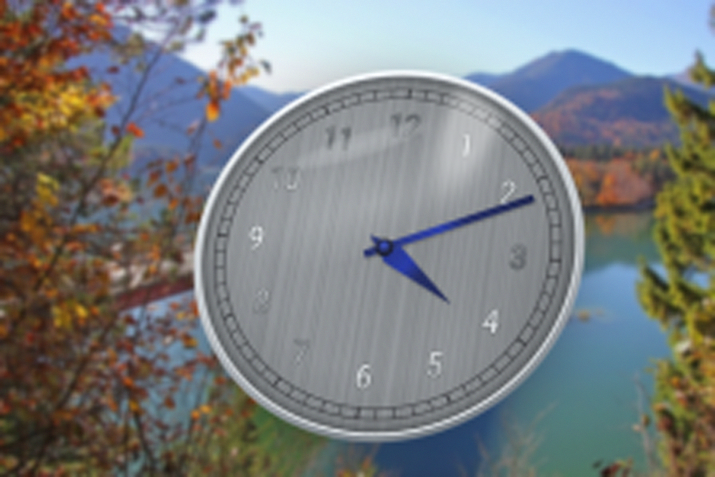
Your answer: **4:11**
